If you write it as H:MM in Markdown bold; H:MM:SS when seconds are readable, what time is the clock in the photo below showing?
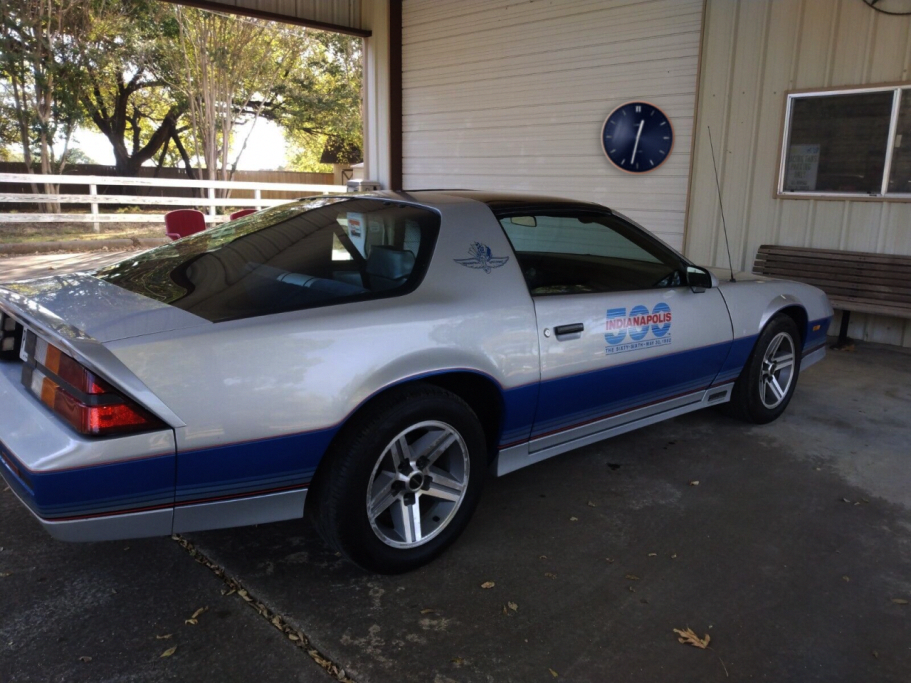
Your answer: **12:32**
